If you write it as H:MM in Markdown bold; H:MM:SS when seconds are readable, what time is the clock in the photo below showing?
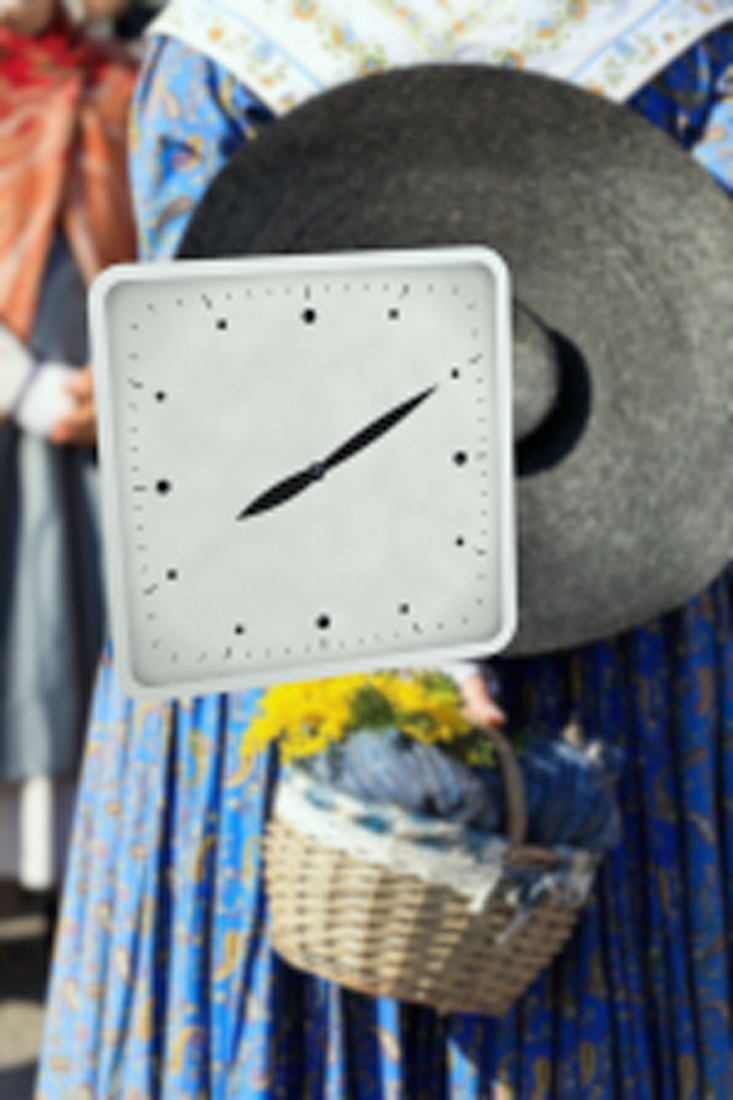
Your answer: **8:10**
